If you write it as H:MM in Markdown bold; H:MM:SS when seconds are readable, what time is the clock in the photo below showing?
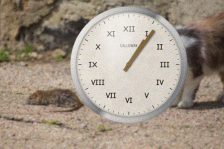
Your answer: **1:06**
